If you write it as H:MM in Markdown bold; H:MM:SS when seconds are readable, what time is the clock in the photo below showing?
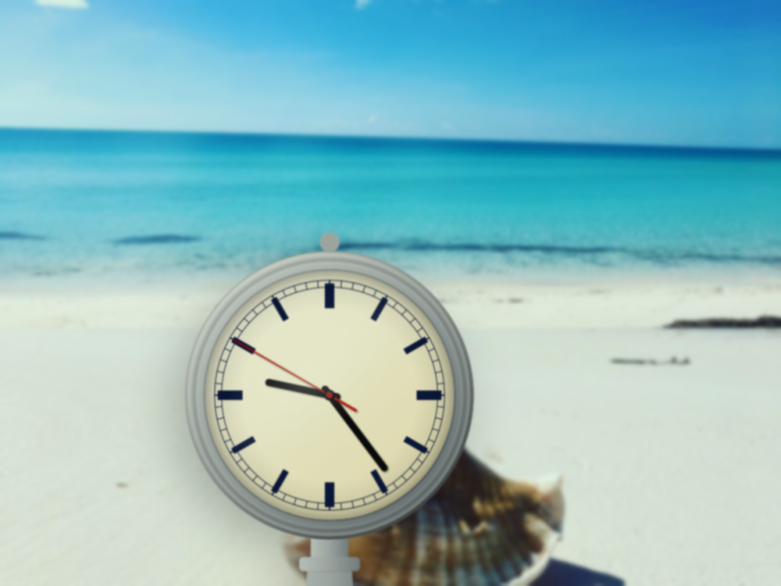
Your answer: **9:23:50**
